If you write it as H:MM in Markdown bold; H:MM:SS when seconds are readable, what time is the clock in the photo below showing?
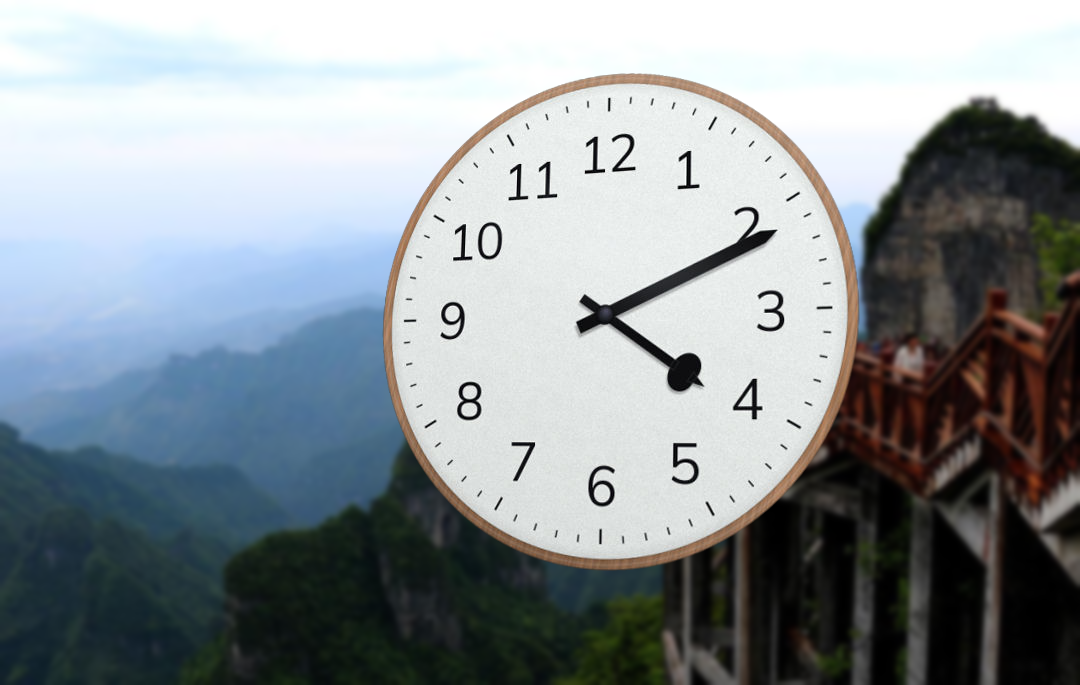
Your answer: **4:11**
